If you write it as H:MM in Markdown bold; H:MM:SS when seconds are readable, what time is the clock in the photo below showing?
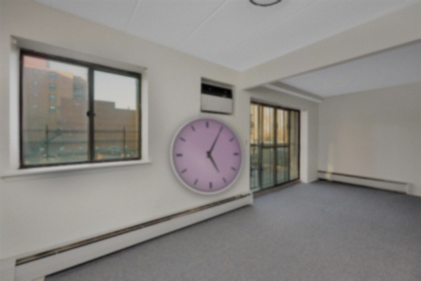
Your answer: **5:05**
